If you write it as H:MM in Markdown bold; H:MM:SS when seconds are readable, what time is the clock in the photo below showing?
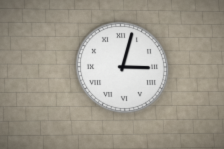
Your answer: **3:03**
